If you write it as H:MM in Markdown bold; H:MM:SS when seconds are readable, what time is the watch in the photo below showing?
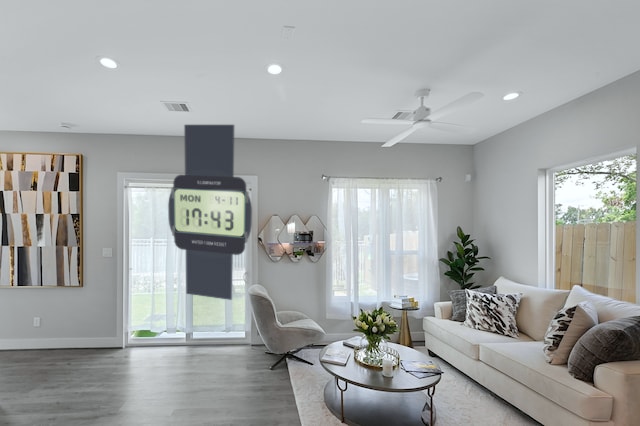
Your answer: **17:43**
